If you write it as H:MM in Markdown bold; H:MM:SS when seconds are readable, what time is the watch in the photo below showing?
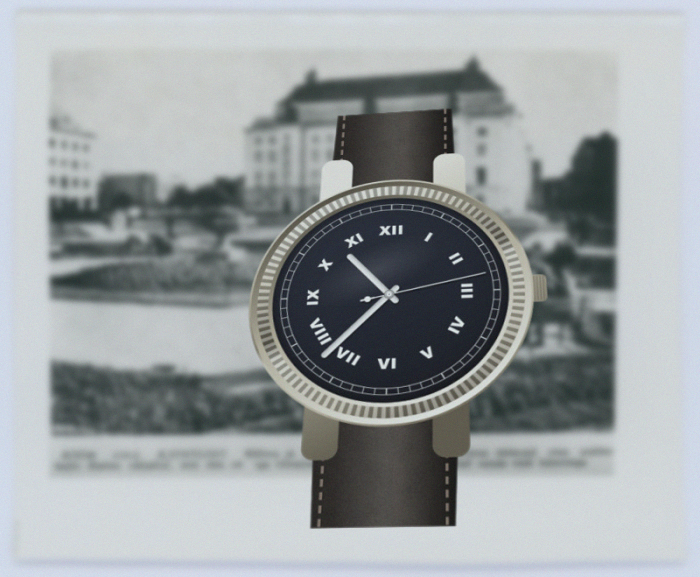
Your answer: **10:37:13**
